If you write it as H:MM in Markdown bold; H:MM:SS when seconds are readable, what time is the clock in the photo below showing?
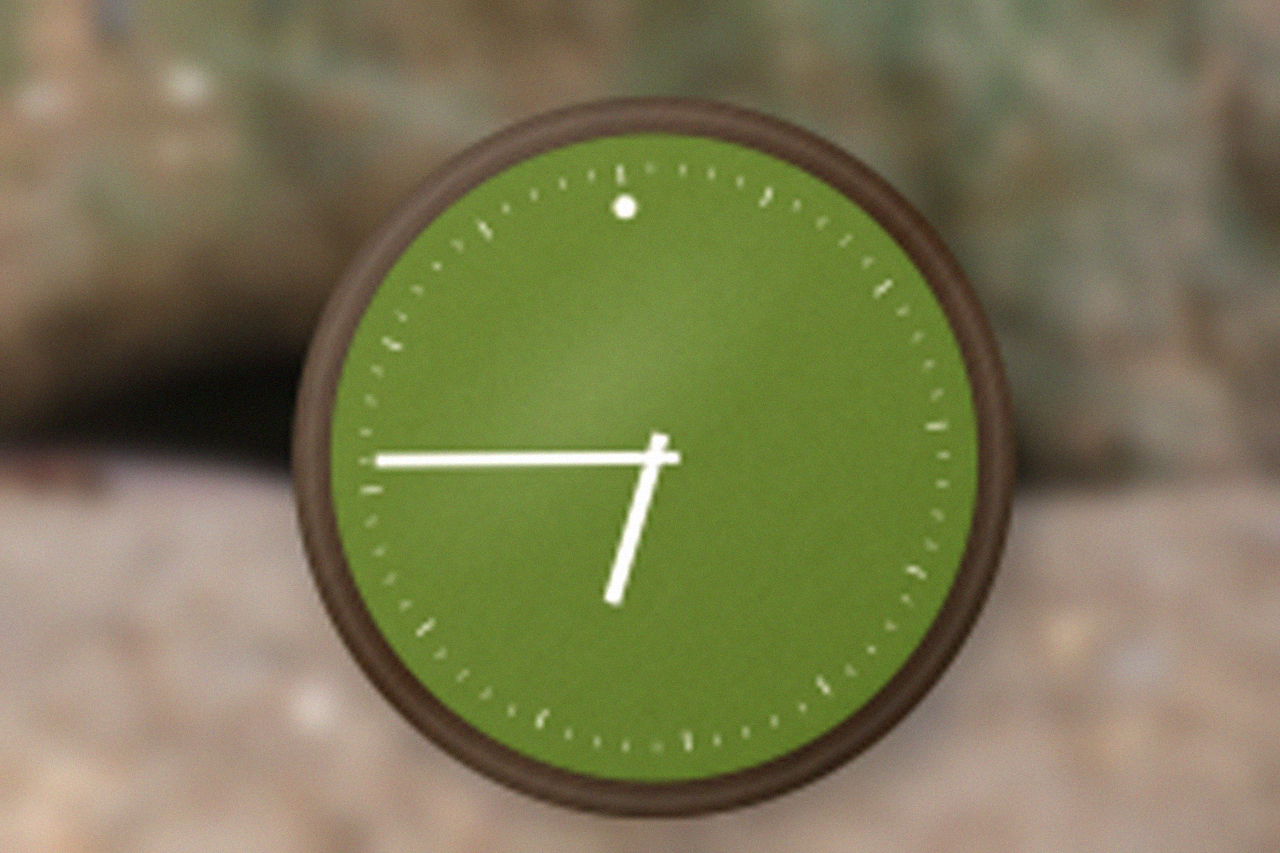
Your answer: **6:46**
